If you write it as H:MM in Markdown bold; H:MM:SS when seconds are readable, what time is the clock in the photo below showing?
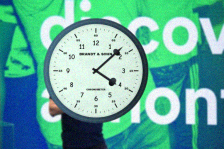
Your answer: **4:08**
